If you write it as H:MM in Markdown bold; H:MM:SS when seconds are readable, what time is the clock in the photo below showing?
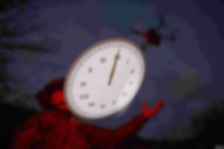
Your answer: **12:00**
